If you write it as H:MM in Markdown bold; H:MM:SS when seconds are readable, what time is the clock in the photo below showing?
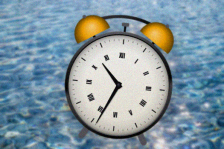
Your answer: **10:34**
